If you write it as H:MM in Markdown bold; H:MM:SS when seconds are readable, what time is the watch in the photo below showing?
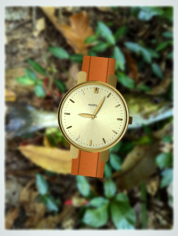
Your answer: **9:04**
